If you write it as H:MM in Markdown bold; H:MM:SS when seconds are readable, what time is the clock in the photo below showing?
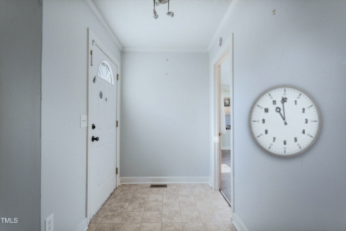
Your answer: **10:59**
